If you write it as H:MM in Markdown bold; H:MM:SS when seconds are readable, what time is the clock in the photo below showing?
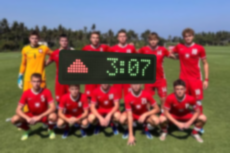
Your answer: **3:07**
